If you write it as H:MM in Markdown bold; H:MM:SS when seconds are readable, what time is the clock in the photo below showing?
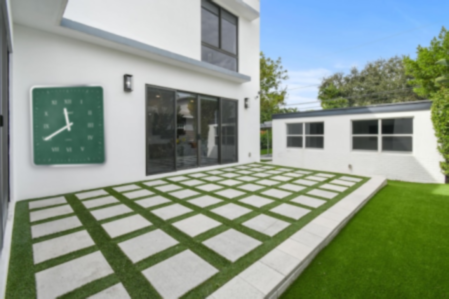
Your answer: **11:40**
